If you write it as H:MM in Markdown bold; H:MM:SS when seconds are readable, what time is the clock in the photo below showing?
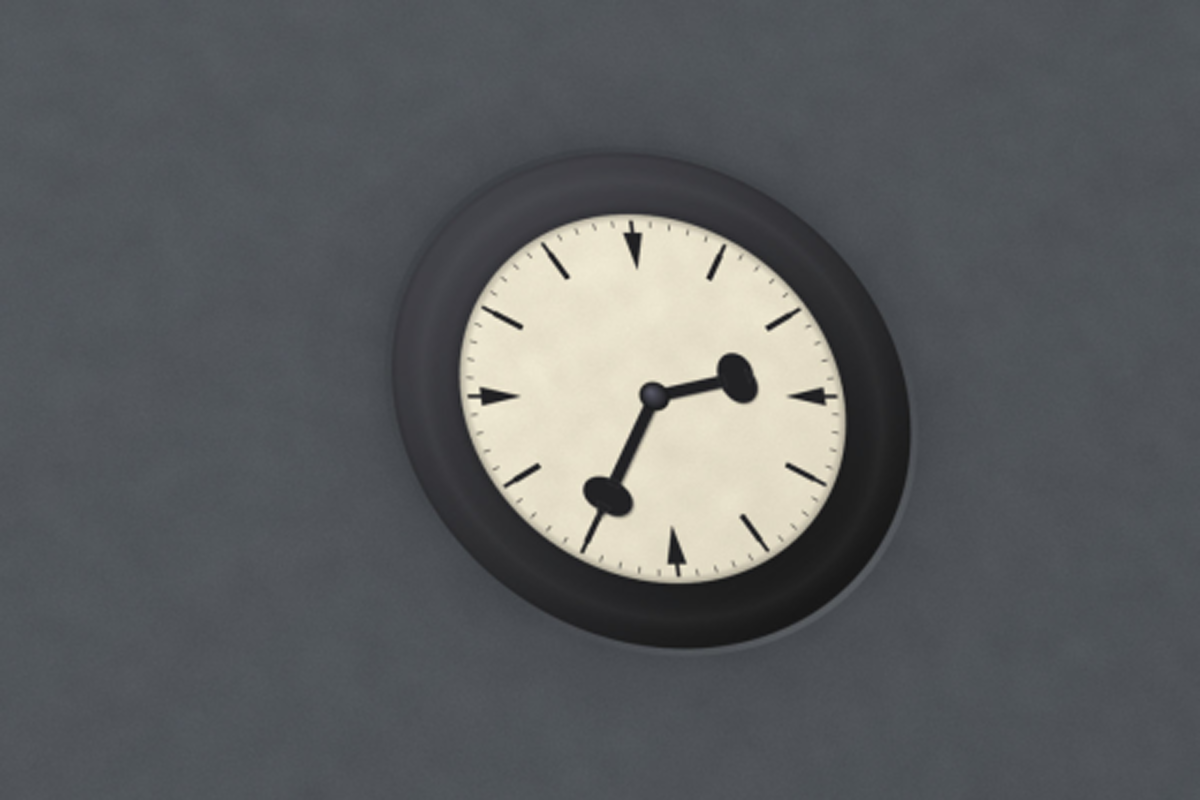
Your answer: **2:35**
